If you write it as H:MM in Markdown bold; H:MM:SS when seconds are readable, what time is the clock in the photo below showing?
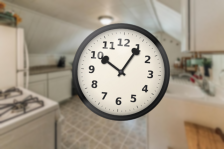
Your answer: **10:05**
